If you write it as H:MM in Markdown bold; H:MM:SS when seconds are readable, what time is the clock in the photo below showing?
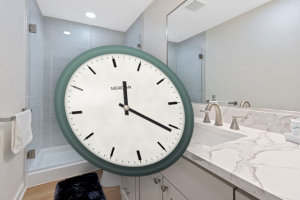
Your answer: **12:21**
